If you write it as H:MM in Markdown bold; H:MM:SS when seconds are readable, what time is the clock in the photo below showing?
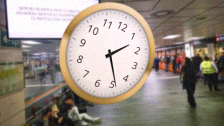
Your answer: **1:24**
